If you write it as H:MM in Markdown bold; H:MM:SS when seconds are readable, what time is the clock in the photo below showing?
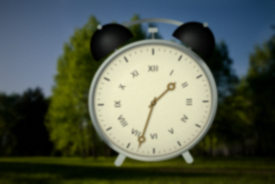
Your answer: **1:33**
